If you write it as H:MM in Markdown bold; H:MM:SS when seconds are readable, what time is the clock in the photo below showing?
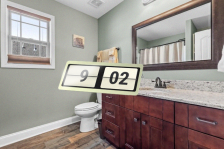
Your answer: **9:02**
